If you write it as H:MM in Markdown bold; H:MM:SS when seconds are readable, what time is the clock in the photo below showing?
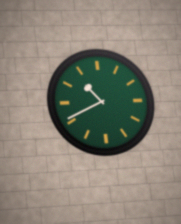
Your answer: **10:41**
